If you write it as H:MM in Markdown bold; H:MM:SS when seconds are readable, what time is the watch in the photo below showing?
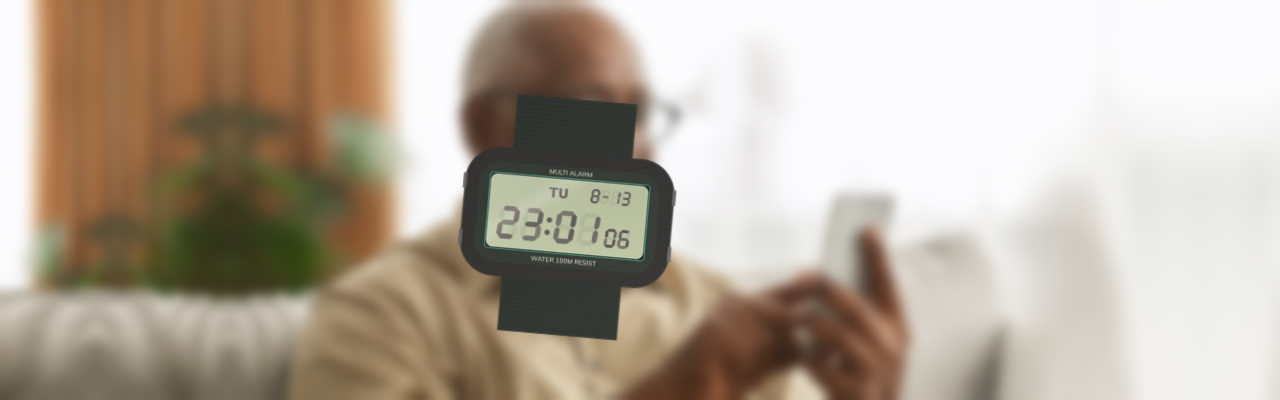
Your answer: **23:01:06**
